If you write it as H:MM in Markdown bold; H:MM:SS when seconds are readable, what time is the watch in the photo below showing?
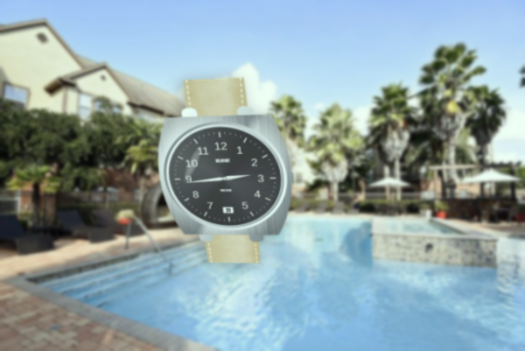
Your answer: **2:44**
